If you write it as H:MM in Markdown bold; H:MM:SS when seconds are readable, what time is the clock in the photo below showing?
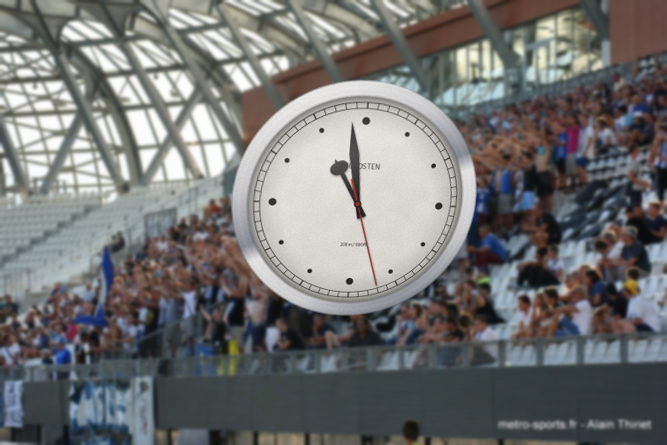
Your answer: **10:58:27**
